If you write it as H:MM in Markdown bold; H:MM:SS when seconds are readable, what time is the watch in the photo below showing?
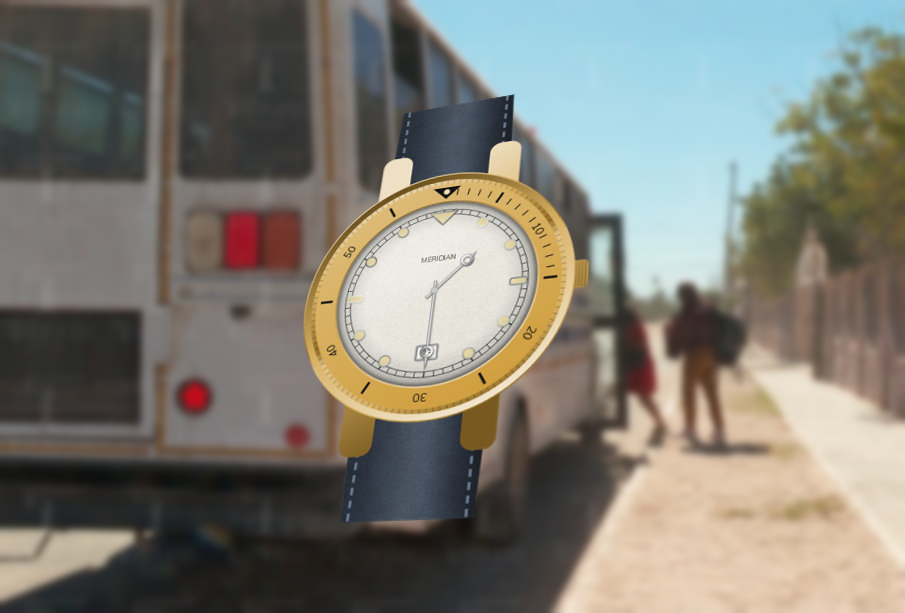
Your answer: **1:30**
